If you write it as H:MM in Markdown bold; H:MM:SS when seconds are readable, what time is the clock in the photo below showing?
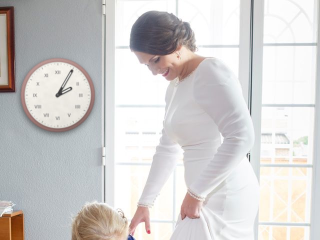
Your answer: **2:05**
